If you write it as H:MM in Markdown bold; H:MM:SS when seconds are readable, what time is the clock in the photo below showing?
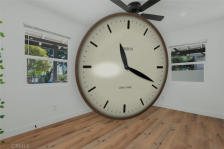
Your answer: **11:19**
